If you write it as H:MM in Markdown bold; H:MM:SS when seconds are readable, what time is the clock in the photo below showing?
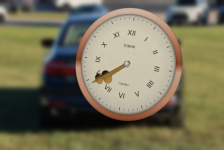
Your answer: **7:39**
